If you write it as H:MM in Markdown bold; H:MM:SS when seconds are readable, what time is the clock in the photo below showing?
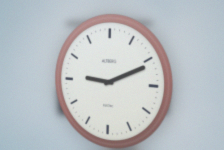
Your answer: **9:11**
